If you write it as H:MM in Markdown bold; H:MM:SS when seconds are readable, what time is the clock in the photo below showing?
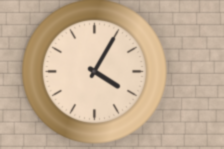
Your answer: **4:05**
